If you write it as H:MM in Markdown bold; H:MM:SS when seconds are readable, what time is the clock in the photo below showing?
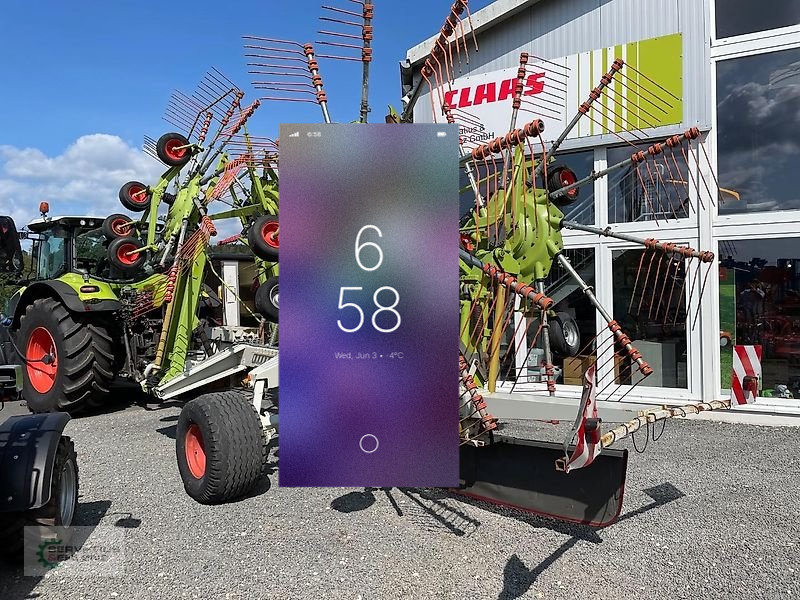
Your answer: **6:58**
